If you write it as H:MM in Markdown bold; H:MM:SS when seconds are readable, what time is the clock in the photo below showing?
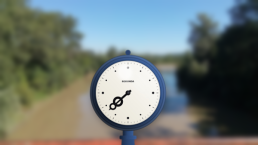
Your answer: **7:38**
